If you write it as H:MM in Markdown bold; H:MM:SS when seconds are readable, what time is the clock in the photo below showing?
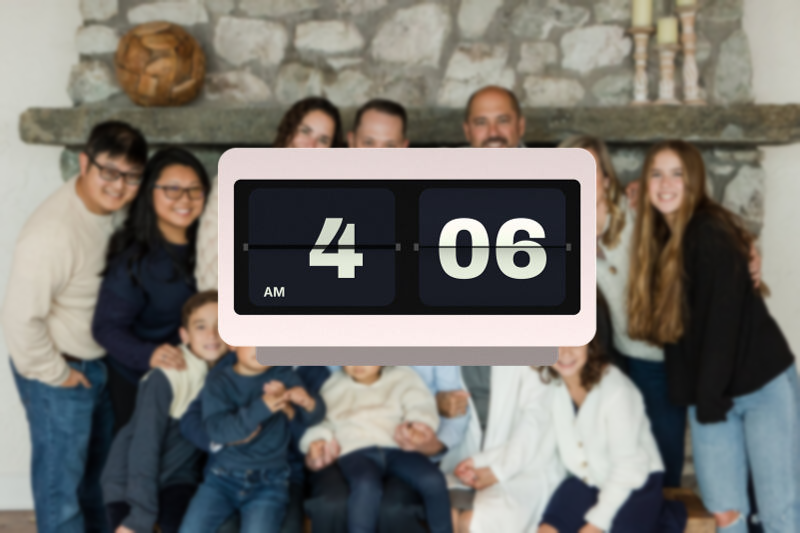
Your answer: **4:06**
